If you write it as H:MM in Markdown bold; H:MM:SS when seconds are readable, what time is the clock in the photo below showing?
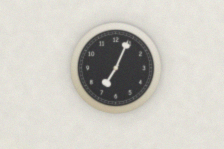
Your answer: **7:04**
